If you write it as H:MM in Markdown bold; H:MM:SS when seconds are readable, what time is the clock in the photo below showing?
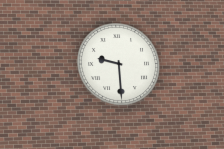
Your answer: **9:30**
